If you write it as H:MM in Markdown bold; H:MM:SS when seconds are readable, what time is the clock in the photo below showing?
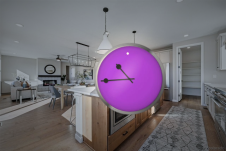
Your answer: **10:45**
